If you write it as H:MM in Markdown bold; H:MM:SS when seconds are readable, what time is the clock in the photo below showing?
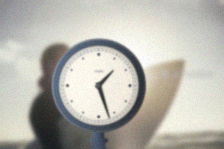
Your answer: **1:27**
